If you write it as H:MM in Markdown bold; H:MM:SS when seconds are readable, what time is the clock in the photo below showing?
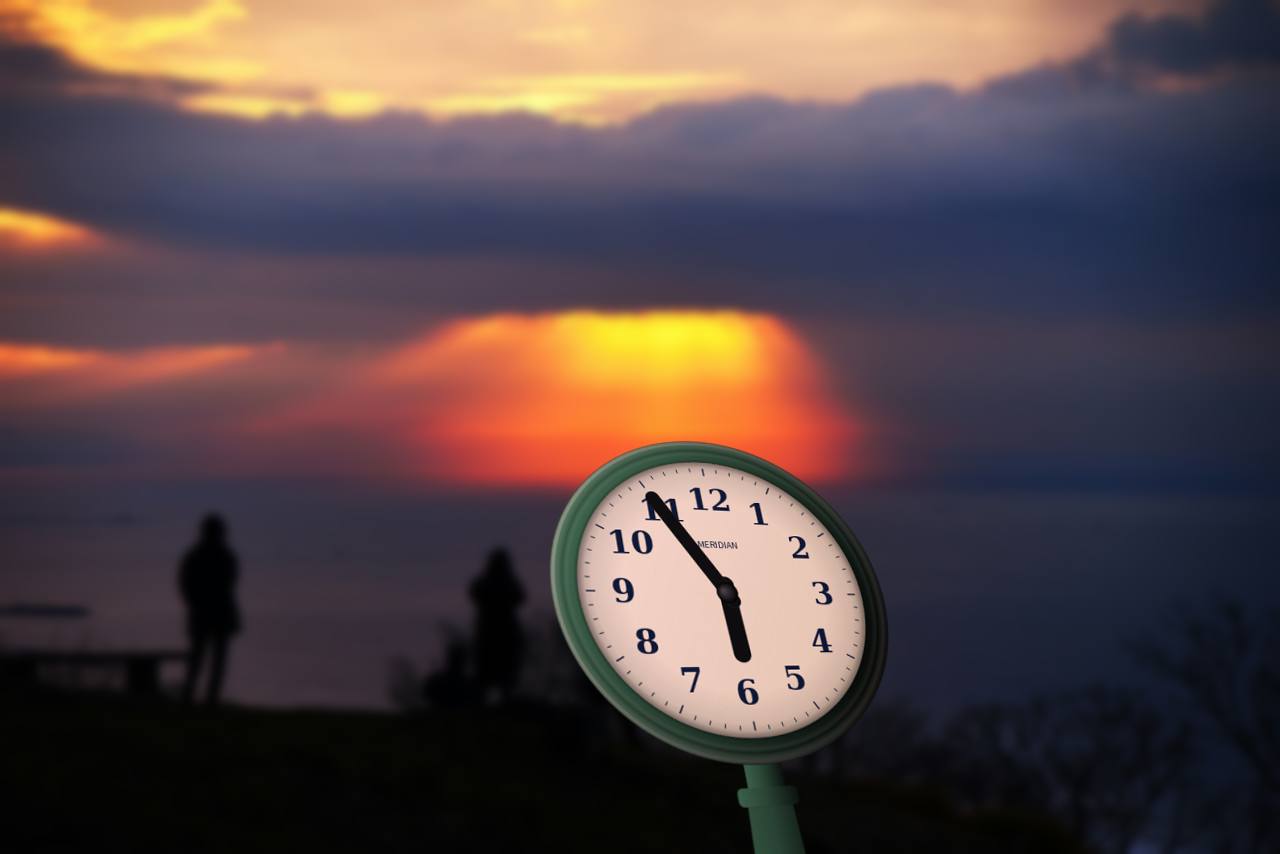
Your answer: **5:55**
